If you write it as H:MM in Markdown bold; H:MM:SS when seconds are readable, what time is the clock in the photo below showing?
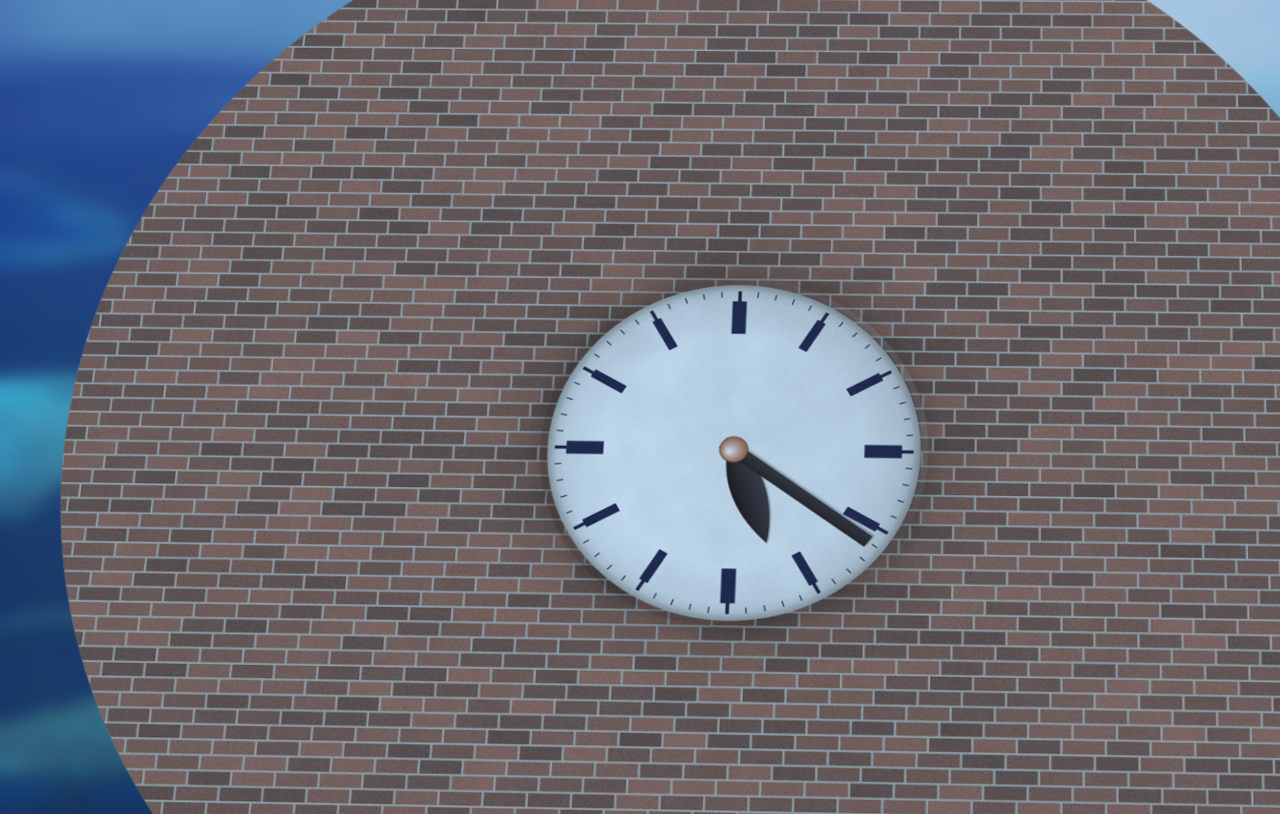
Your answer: **5:21**
